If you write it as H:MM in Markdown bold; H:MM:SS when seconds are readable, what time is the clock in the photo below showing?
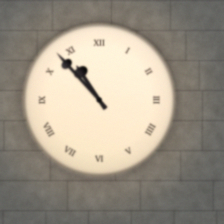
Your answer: **10:53**
